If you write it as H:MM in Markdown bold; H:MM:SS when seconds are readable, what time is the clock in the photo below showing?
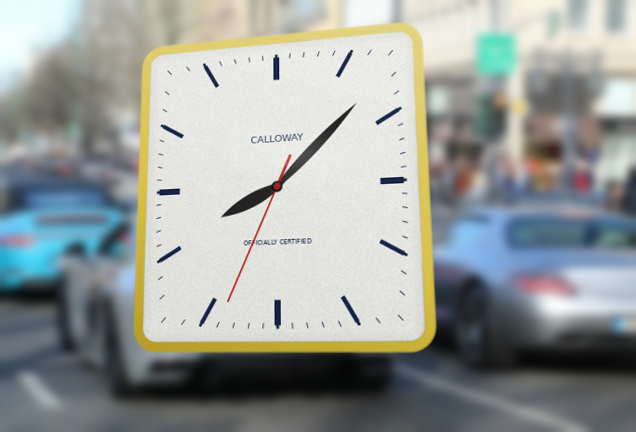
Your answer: **8:07:34**
